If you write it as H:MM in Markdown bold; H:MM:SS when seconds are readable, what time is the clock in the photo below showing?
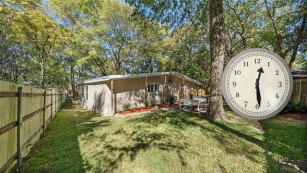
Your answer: **12:29**
